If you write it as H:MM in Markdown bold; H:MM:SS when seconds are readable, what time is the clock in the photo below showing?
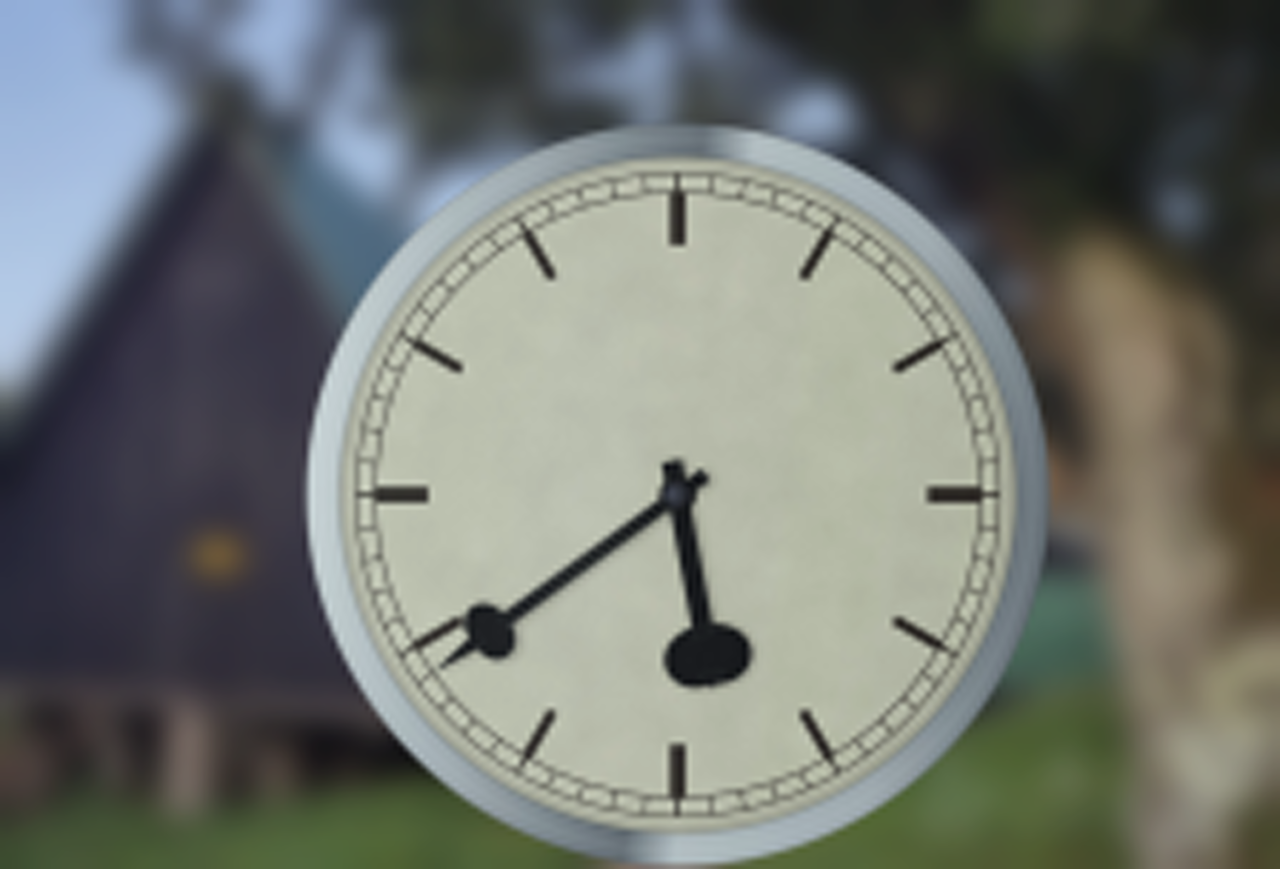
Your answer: **5:39**
